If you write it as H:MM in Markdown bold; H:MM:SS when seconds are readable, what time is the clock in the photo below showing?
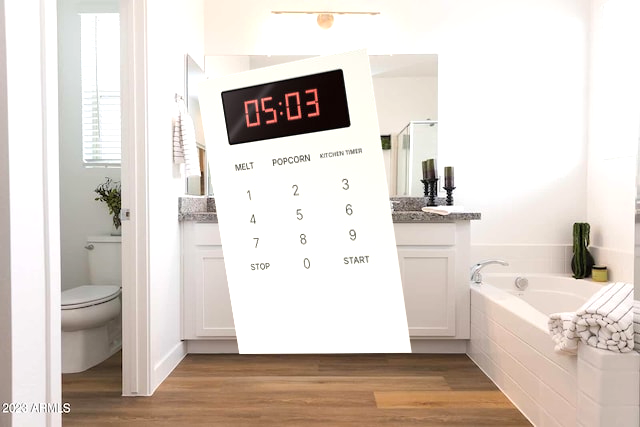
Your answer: **5:03**
